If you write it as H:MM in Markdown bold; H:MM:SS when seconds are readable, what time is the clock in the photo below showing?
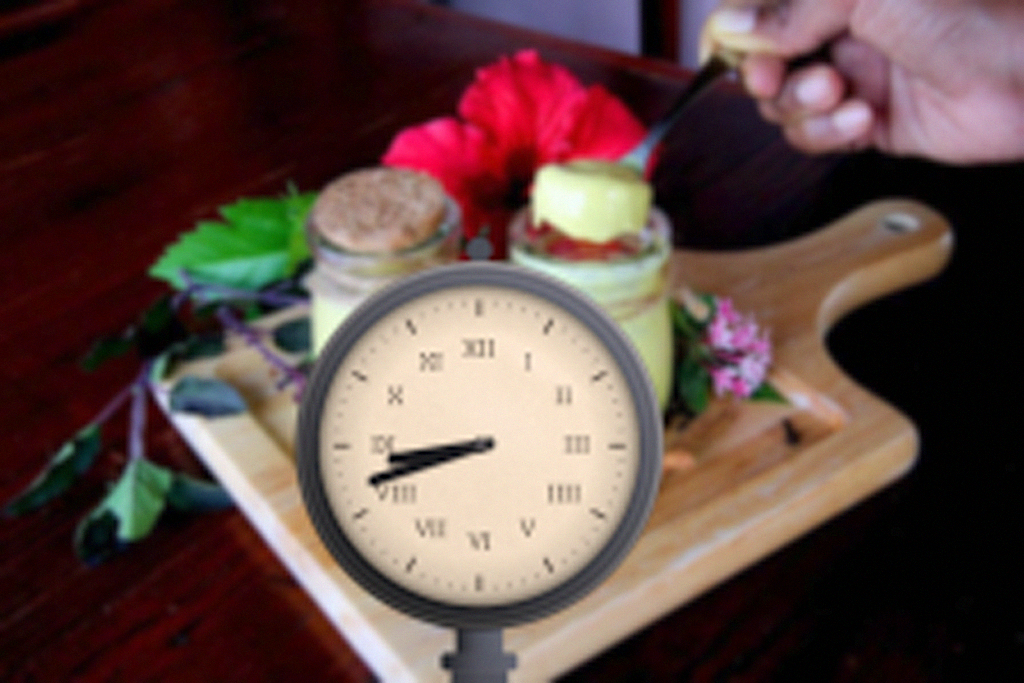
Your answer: **8:42**
